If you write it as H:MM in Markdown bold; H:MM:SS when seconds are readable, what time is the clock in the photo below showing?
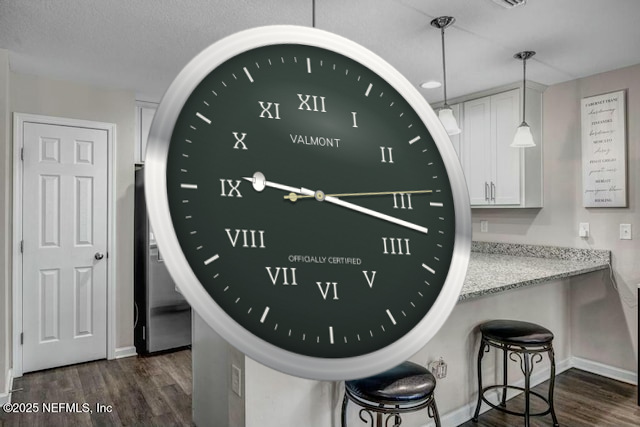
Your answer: **9:17:14**
